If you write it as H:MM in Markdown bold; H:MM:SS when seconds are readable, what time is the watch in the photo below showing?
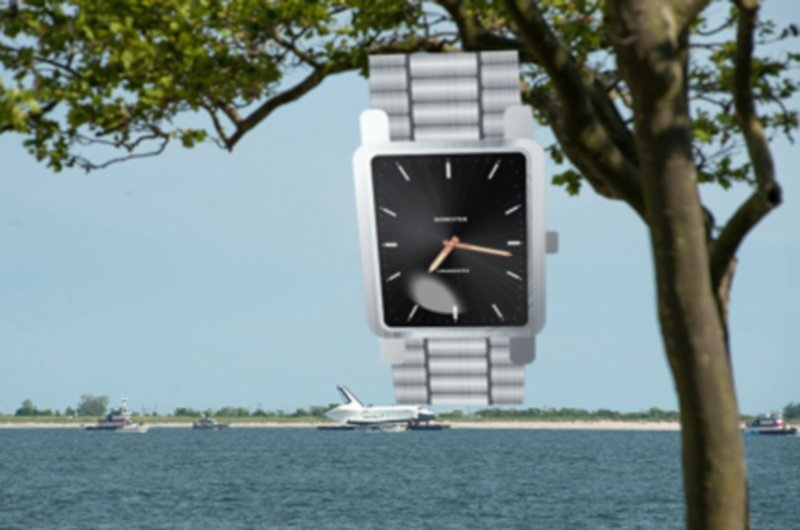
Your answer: **7:17**
